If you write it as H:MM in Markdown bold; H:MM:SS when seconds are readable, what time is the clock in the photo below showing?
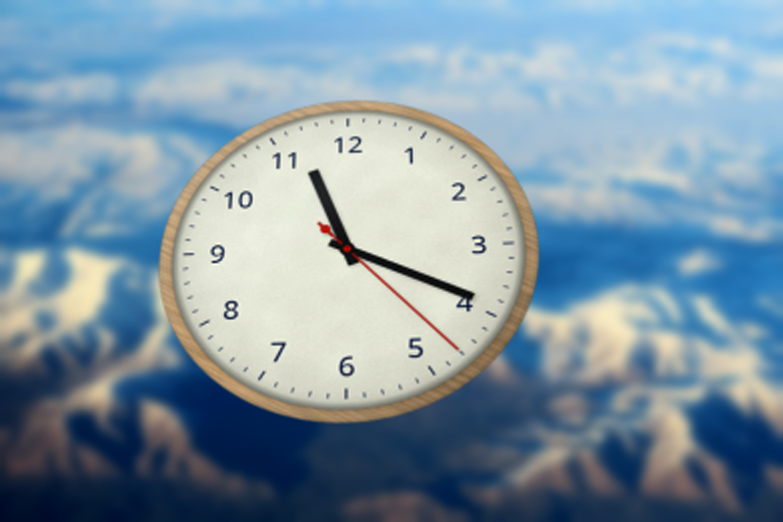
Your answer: **11:19:23**
